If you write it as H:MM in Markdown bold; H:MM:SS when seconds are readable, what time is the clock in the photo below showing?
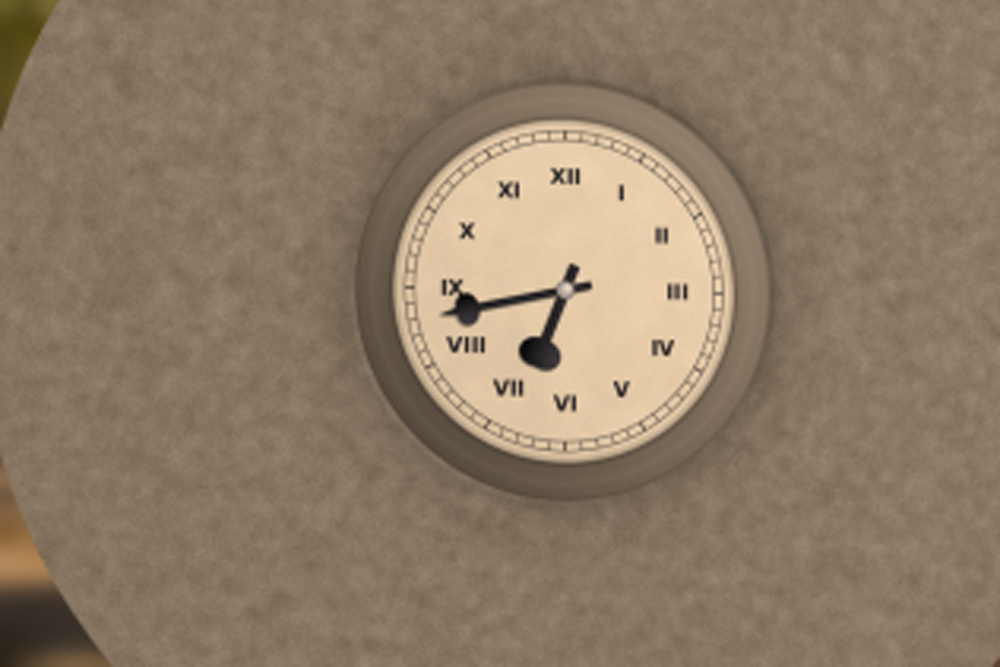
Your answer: **6:43**
